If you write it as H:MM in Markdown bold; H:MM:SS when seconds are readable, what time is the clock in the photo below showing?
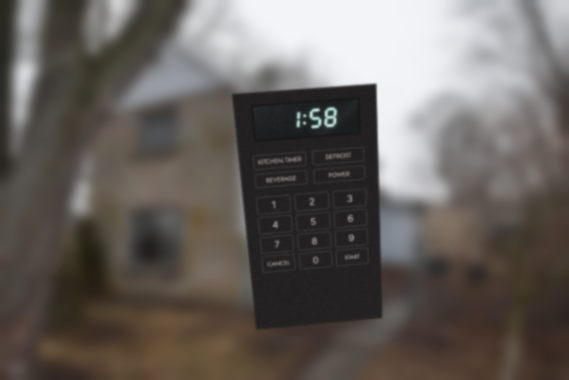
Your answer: **1:58**
